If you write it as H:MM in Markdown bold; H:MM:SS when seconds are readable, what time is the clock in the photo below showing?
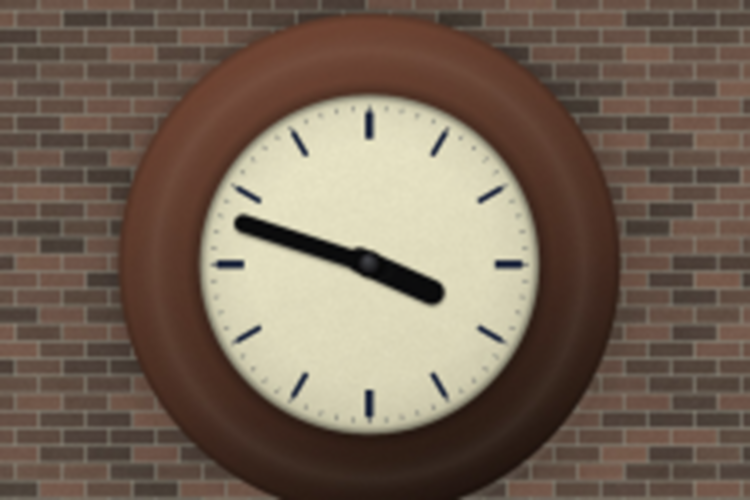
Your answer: **3:48**
